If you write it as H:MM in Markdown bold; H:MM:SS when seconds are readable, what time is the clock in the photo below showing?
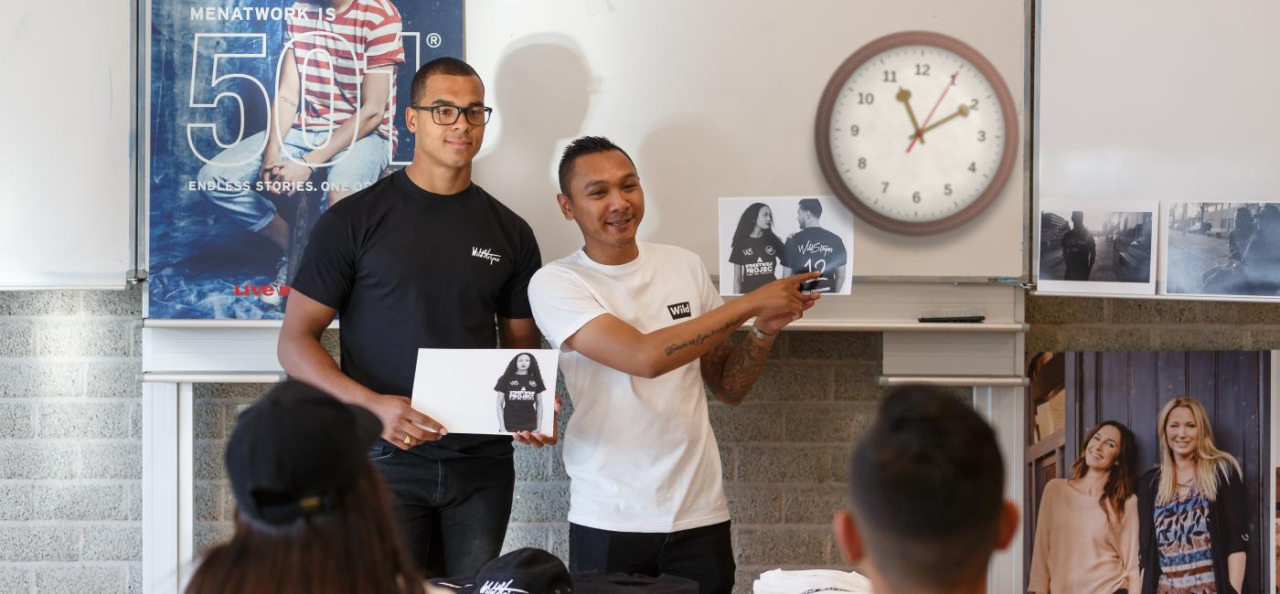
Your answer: **11:10:05**
